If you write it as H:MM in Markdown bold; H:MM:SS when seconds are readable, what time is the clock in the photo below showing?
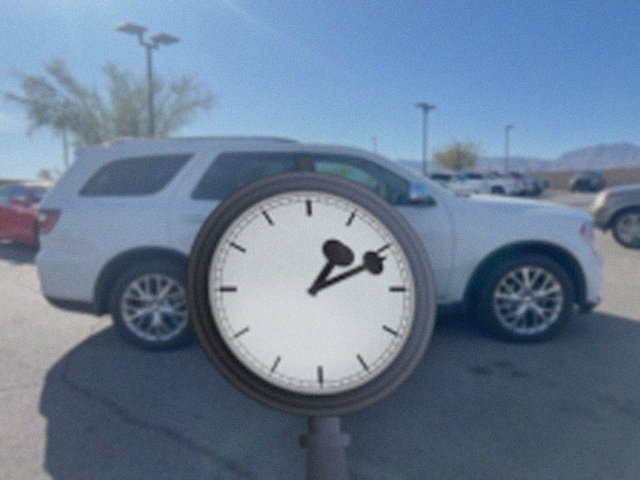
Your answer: **1:11**
